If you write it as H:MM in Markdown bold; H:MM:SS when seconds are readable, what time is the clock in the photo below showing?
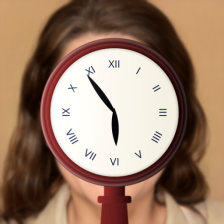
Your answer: **5:54**
